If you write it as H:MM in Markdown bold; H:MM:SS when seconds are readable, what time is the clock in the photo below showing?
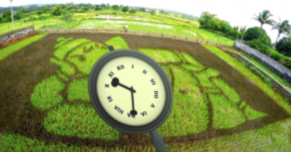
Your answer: **10:34**
